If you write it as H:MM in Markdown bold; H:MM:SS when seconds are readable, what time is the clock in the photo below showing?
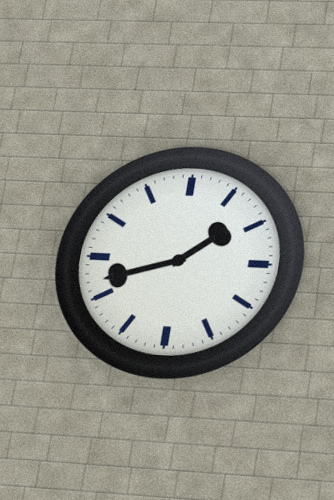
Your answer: **1:42**
